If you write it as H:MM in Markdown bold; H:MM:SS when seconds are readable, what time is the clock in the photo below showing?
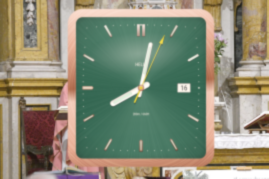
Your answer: **8:02:04**
